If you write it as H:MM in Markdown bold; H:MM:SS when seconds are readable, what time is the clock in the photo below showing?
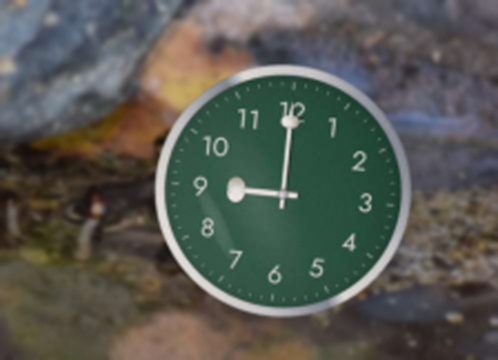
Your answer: **9:00**
